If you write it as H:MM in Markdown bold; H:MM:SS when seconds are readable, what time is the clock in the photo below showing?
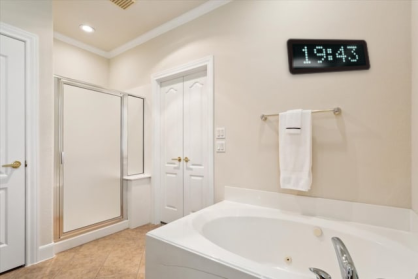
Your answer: **19:43**
